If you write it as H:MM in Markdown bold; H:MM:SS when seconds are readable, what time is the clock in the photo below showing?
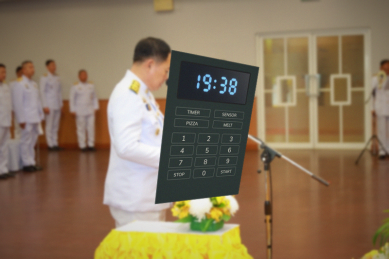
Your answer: **19:38**
